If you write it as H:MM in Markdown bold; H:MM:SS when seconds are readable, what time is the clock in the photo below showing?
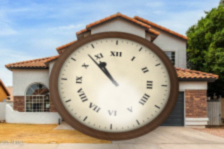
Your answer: **10:53**
